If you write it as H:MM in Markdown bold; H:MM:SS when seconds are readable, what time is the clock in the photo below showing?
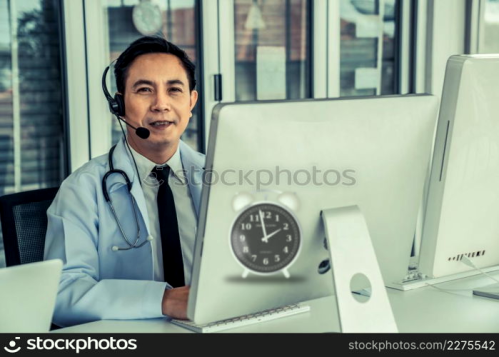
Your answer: **1:58**
